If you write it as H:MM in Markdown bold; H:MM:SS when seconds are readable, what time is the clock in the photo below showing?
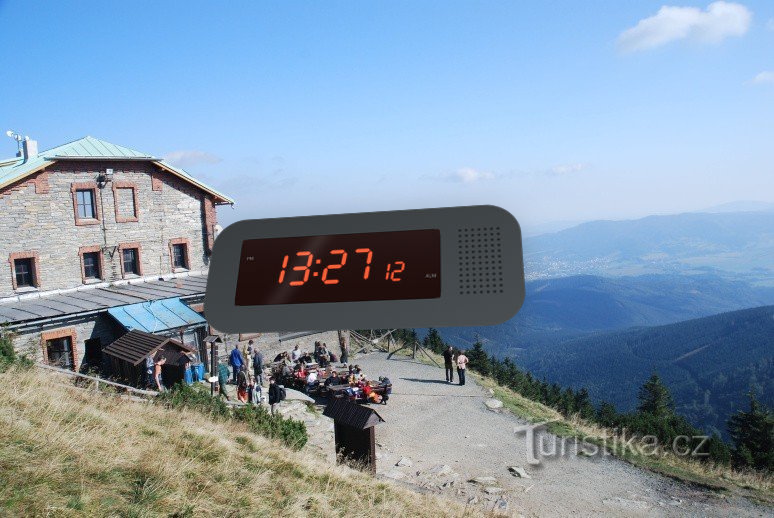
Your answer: **13:27:12**
